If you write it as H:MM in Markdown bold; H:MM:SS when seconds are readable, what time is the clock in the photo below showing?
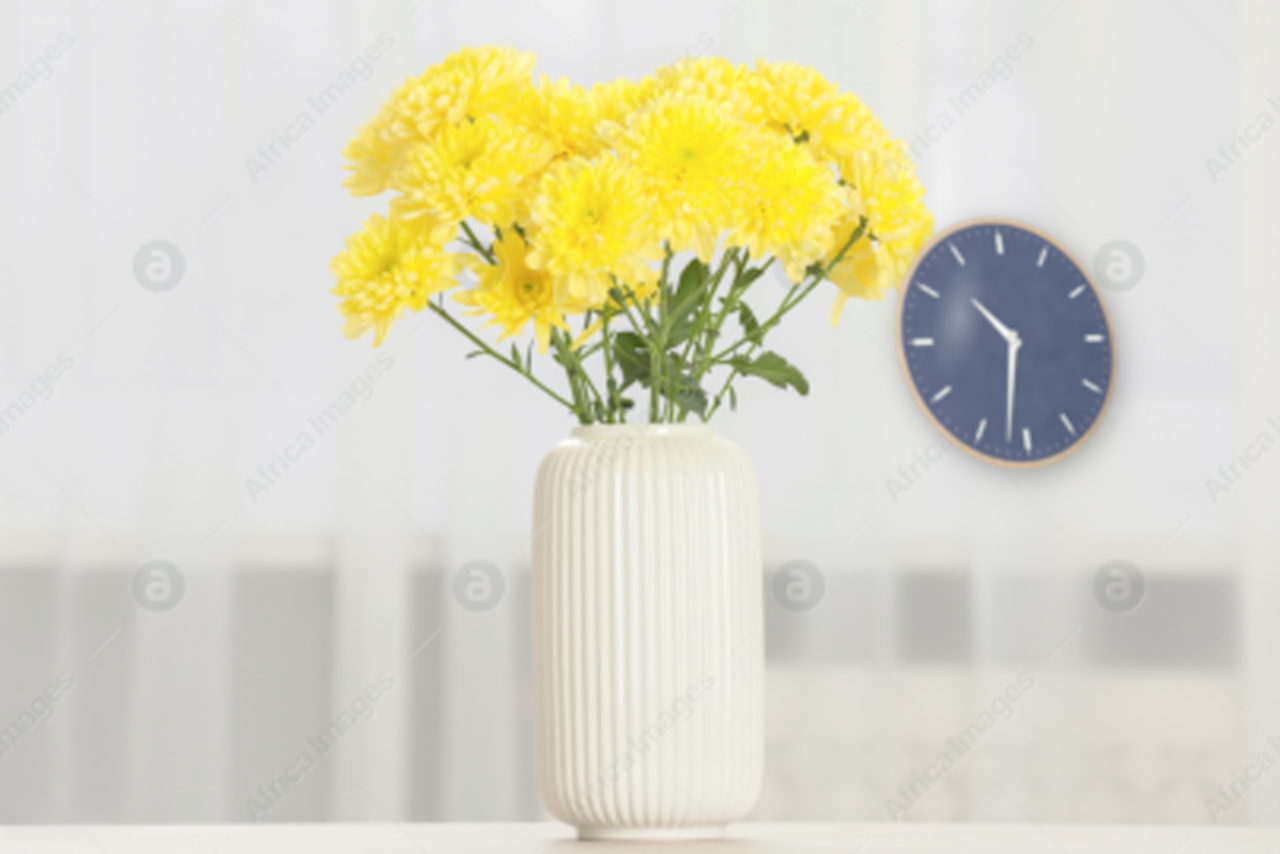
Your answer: **10:32**
